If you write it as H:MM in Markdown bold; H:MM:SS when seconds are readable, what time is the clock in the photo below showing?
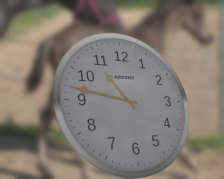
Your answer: **10:47**
